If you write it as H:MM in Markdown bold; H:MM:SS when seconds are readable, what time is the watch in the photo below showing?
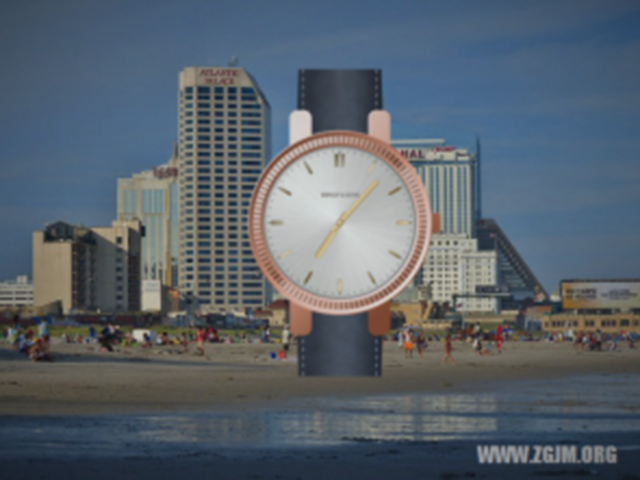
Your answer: **7:07**
